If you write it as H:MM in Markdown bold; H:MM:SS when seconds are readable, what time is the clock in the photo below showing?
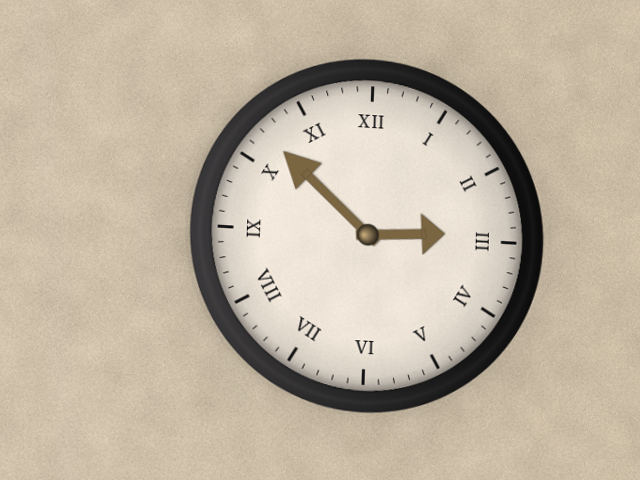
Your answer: **2:52**
